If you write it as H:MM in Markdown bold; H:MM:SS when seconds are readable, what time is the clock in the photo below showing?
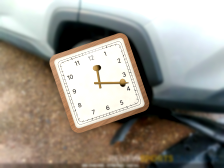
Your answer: **12:18**
